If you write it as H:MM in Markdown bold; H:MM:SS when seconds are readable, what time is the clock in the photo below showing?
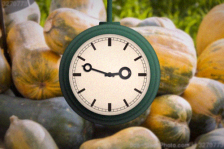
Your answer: **2:48**
